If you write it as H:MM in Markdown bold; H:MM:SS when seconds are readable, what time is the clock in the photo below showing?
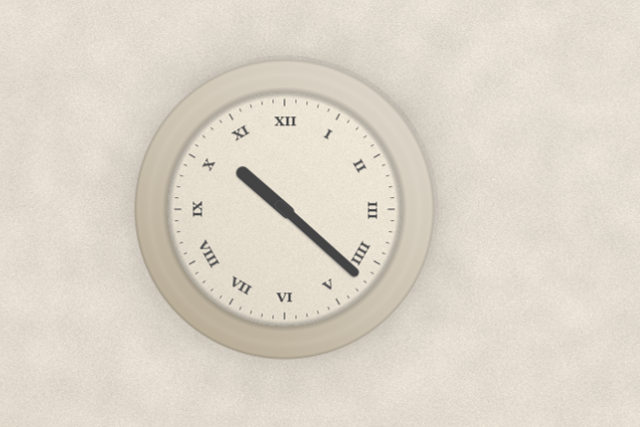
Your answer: **10:22**
